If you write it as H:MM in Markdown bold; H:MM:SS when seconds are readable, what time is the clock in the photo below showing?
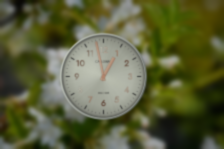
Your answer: **12:58**
